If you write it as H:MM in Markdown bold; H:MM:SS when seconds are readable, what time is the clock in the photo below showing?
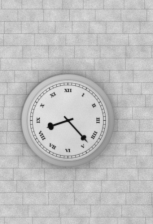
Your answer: **8:23**
